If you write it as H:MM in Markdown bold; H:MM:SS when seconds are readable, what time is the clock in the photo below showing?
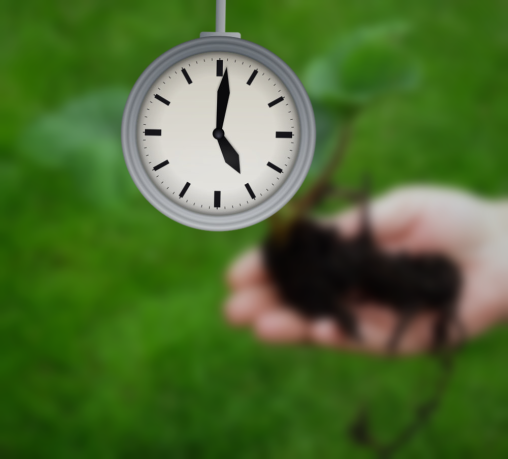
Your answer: **5:01**
